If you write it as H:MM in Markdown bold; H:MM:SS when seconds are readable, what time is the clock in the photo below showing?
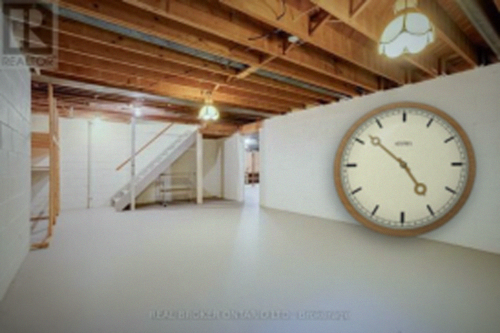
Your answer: **4:52**
